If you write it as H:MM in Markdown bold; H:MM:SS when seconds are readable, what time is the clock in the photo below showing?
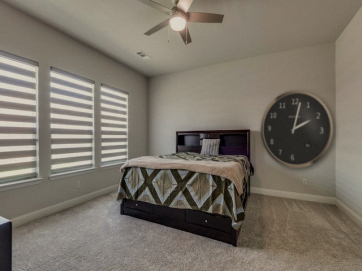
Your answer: **2:02**
